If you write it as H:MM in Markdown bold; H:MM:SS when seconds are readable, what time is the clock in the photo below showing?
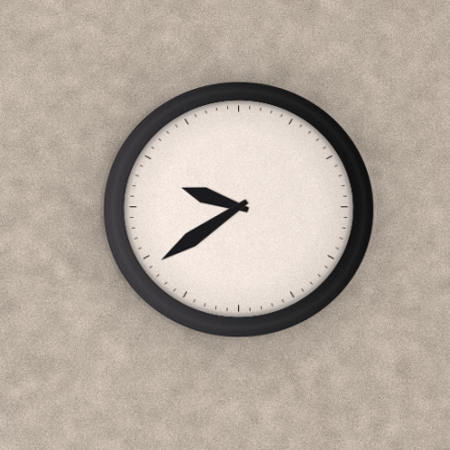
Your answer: **9:39**
